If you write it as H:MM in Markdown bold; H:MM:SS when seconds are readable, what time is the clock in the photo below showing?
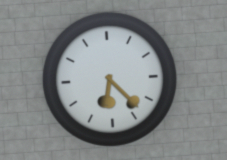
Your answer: **6:23**
